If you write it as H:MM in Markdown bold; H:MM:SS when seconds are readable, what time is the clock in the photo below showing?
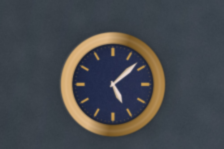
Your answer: **5:08**
